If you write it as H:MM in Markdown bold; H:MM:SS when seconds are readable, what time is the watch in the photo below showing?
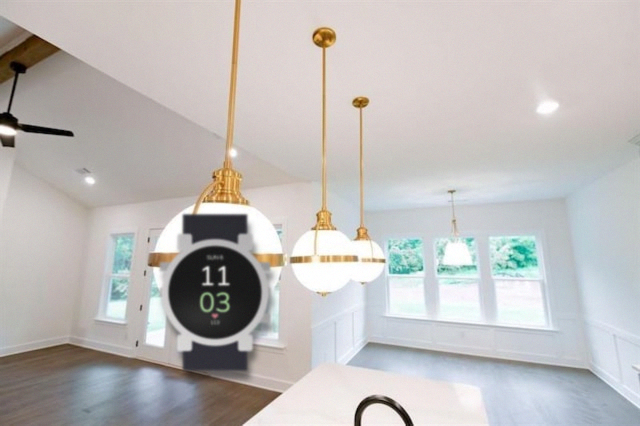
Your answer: **11:03**
